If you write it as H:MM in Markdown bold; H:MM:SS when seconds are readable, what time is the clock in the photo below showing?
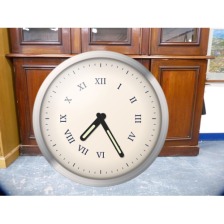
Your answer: **7:25**
